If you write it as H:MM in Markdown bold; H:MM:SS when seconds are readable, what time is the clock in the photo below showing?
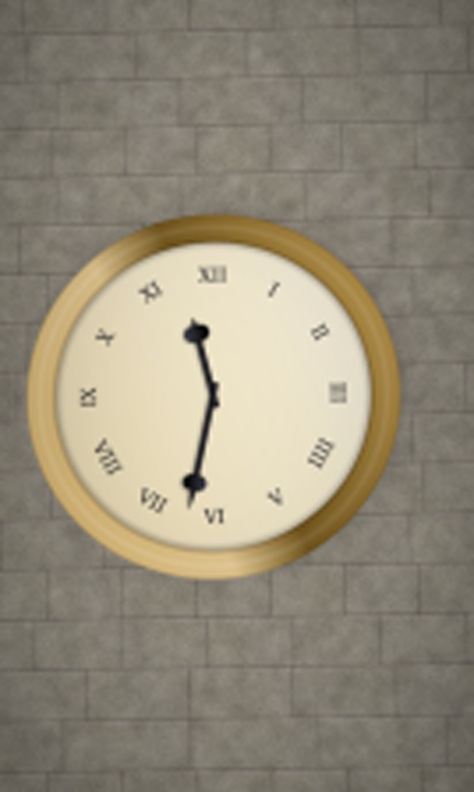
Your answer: **11:32**
